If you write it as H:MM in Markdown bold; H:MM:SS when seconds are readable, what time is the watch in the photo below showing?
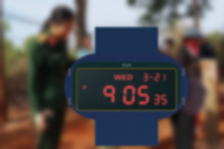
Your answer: **9:05**
